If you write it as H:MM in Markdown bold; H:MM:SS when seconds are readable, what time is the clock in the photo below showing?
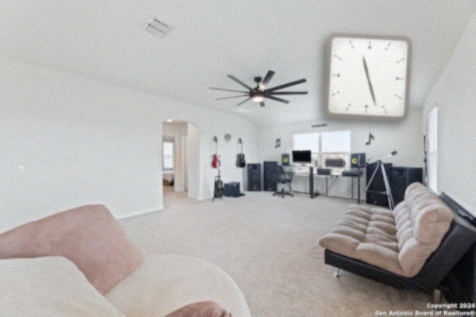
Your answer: **11:27**
